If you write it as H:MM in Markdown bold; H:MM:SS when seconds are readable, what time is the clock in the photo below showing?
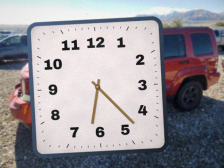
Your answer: **6:23**
